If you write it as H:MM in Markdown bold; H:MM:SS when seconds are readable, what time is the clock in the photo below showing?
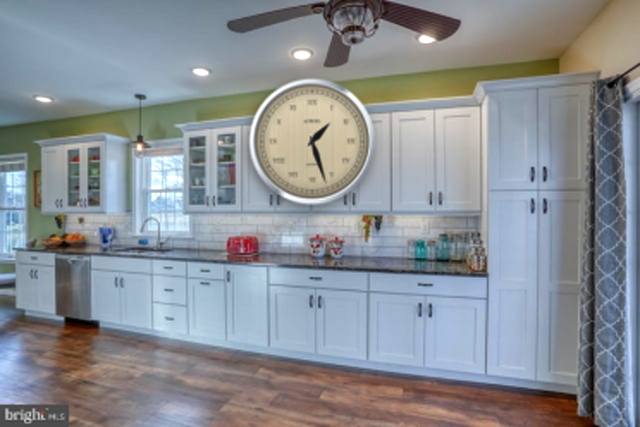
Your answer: **1:27**
